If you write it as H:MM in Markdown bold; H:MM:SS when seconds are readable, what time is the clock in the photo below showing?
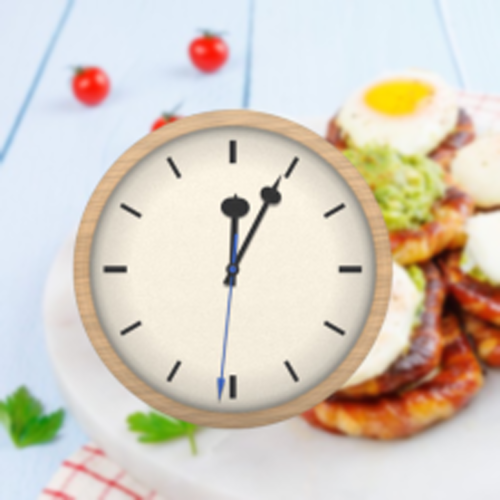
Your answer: **12:04:31**
